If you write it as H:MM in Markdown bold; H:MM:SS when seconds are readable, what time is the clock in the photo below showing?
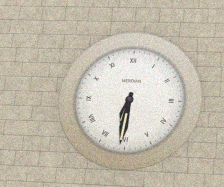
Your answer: **6:31**
